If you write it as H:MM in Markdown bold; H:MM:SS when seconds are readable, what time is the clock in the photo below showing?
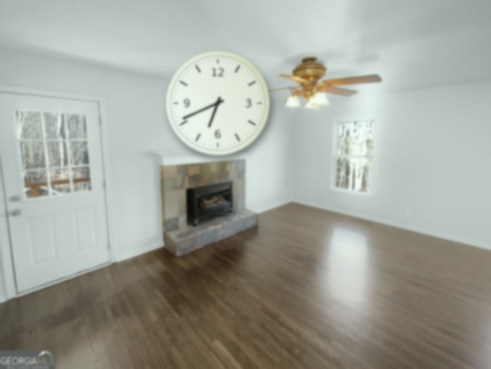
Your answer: **6:41**
